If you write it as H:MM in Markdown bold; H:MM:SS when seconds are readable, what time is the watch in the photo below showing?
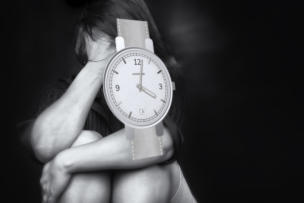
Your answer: **4:02**
